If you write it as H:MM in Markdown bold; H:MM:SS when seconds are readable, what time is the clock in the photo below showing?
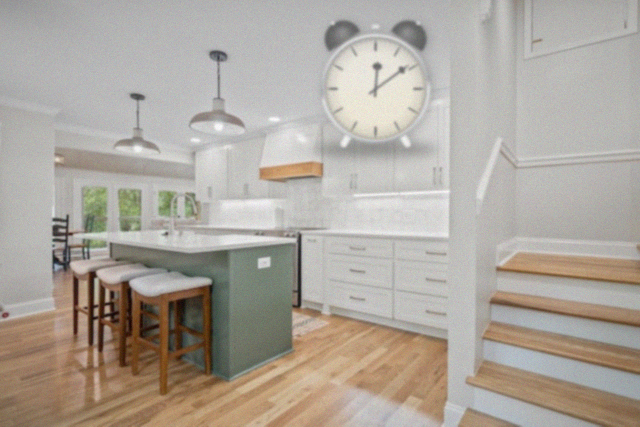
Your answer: **12:09**
